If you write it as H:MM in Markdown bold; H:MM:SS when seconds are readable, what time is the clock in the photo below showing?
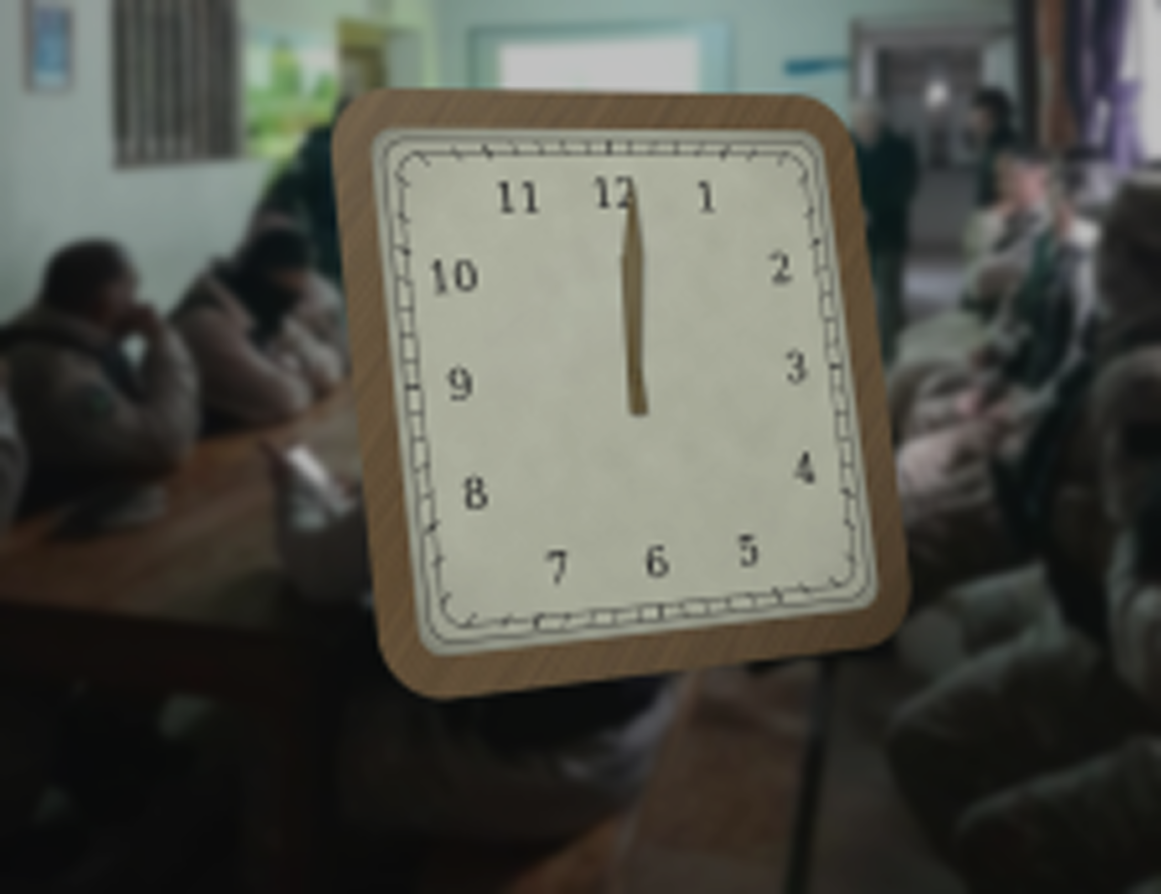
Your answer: **12:01**
